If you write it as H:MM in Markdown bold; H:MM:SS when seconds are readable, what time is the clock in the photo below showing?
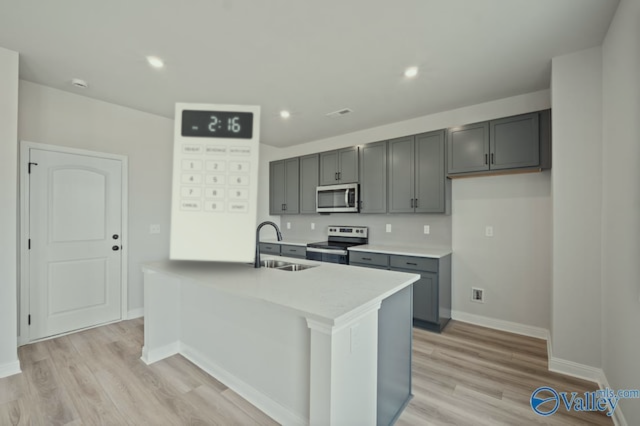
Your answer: **2:16**
